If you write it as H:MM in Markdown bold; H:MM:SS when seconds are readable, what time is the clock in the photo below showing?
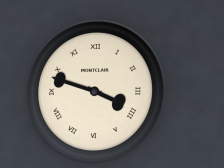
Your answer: **3:48**
